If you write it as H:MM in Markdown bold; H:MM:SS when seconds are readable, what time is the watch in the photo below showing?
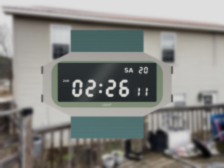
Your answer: **2:26:11**
